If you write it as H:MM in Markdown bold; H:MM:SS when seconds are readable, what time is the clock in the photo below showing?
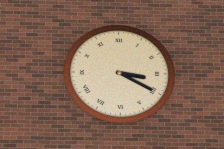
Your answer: **3:20**
